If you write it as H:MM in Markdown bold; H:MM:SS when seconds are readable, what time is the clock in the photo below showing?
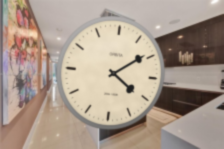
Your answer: **4:09**
